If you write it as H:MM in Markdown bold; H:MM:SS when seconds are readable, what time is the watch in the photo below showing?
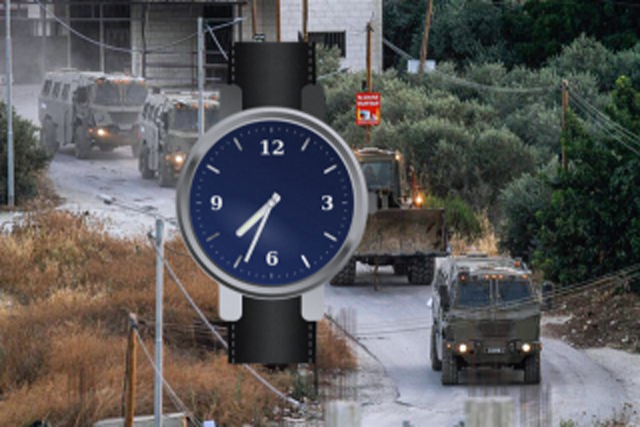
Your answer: **7:34**
